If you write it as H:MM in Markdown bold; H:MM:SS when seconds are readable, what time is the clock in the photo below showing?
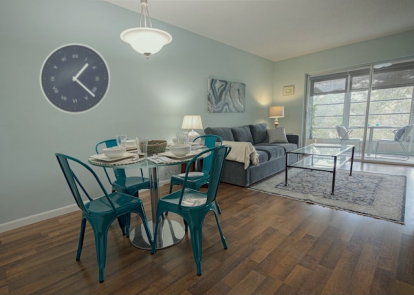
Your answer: **1:22**
